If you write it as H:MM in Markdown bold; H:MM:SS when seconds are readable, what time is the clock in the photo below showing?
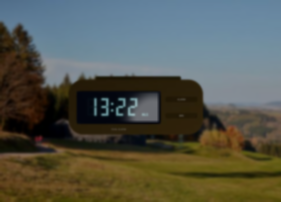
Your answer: **13:22**
